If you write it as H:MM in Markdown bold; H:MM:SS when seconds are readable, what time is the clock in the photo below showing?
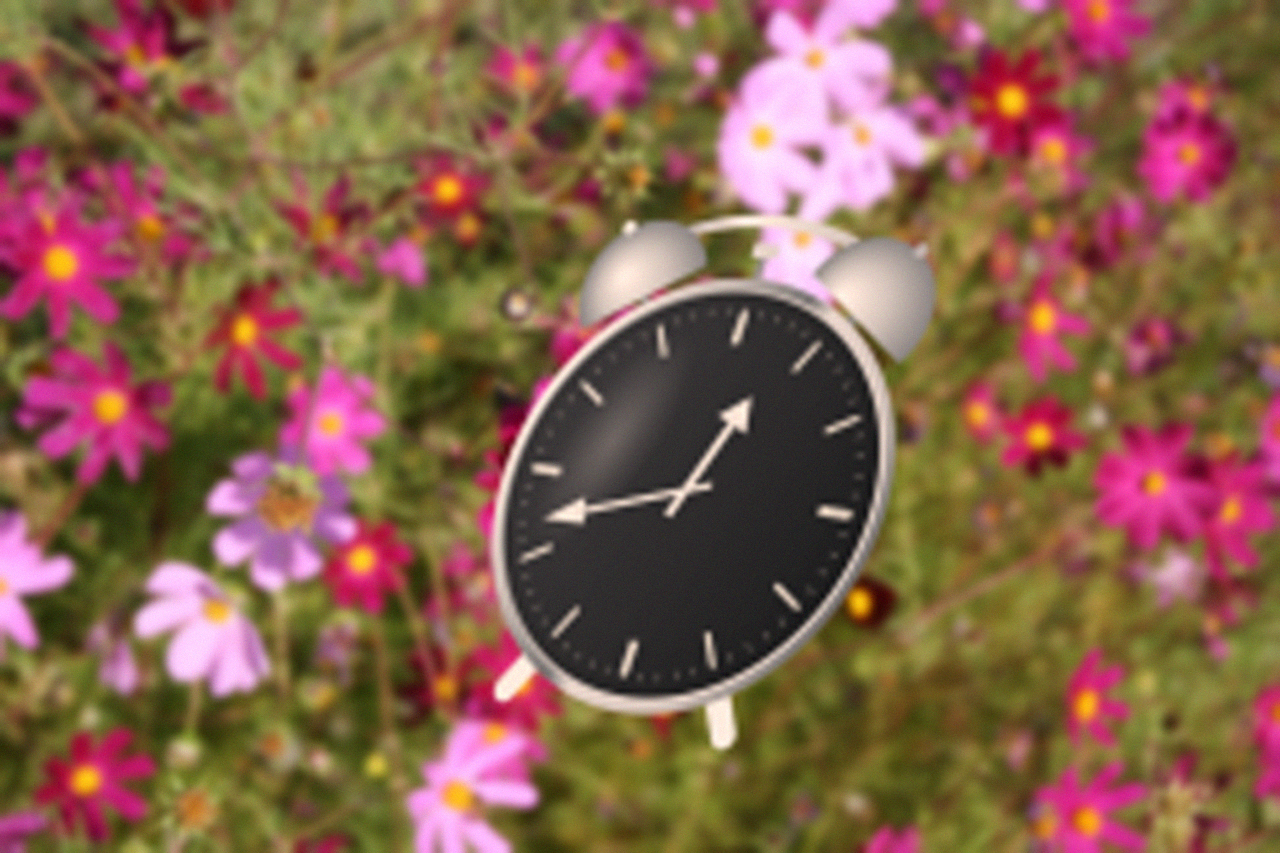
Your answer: **12:42**
